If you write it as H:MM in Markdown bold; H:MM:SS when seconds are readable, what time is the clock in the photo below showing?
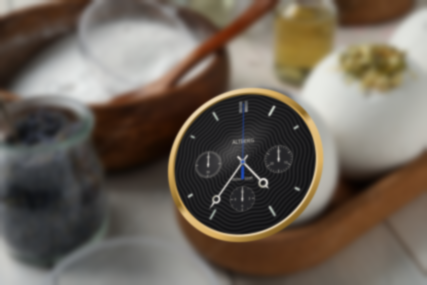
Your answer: **4:36**
